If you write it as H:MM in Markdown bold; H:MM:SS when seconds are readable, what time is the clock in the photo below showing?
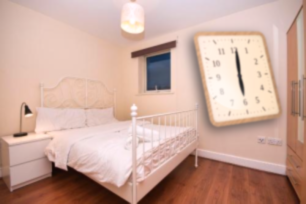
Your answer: **6:01**
